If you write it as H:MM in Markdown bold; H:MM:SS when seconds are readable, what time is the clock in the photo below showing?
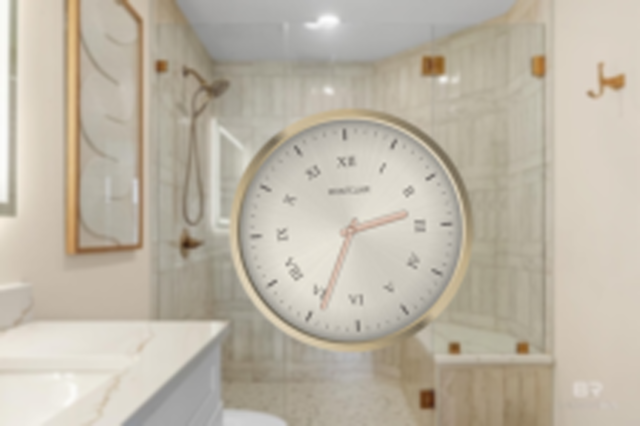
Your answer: **2:34**
